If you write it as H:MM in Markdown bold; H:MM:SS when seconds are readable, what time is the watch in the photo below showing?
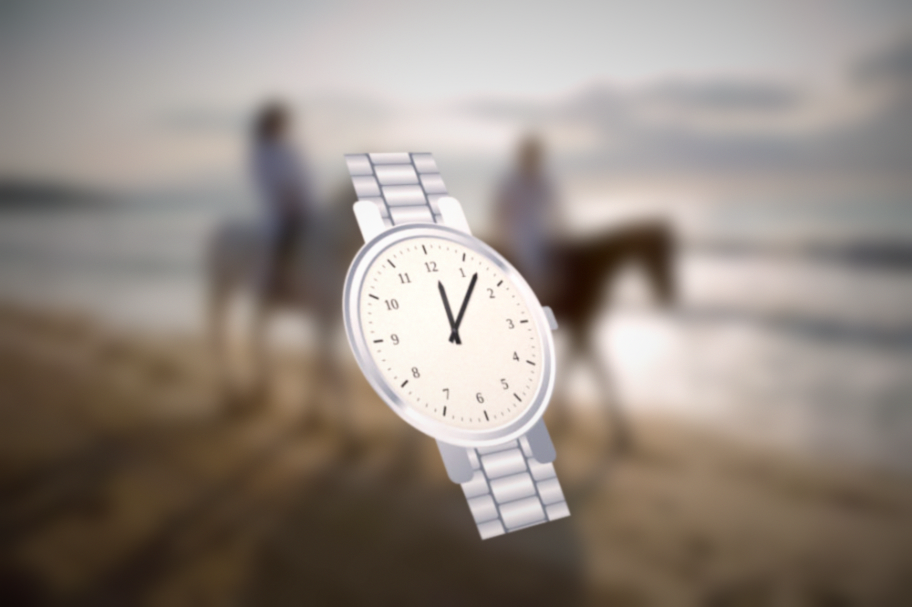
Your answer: **12:07**
